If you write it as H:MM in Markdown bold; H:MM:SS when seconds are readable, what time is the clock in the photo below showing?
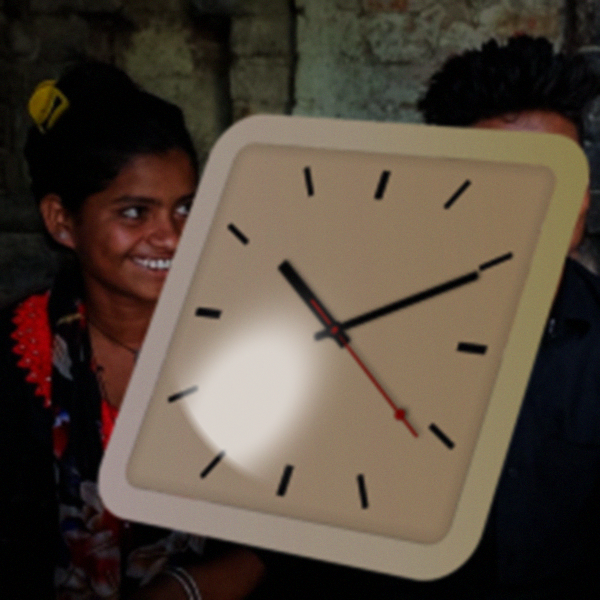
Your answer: **10:10:21**
